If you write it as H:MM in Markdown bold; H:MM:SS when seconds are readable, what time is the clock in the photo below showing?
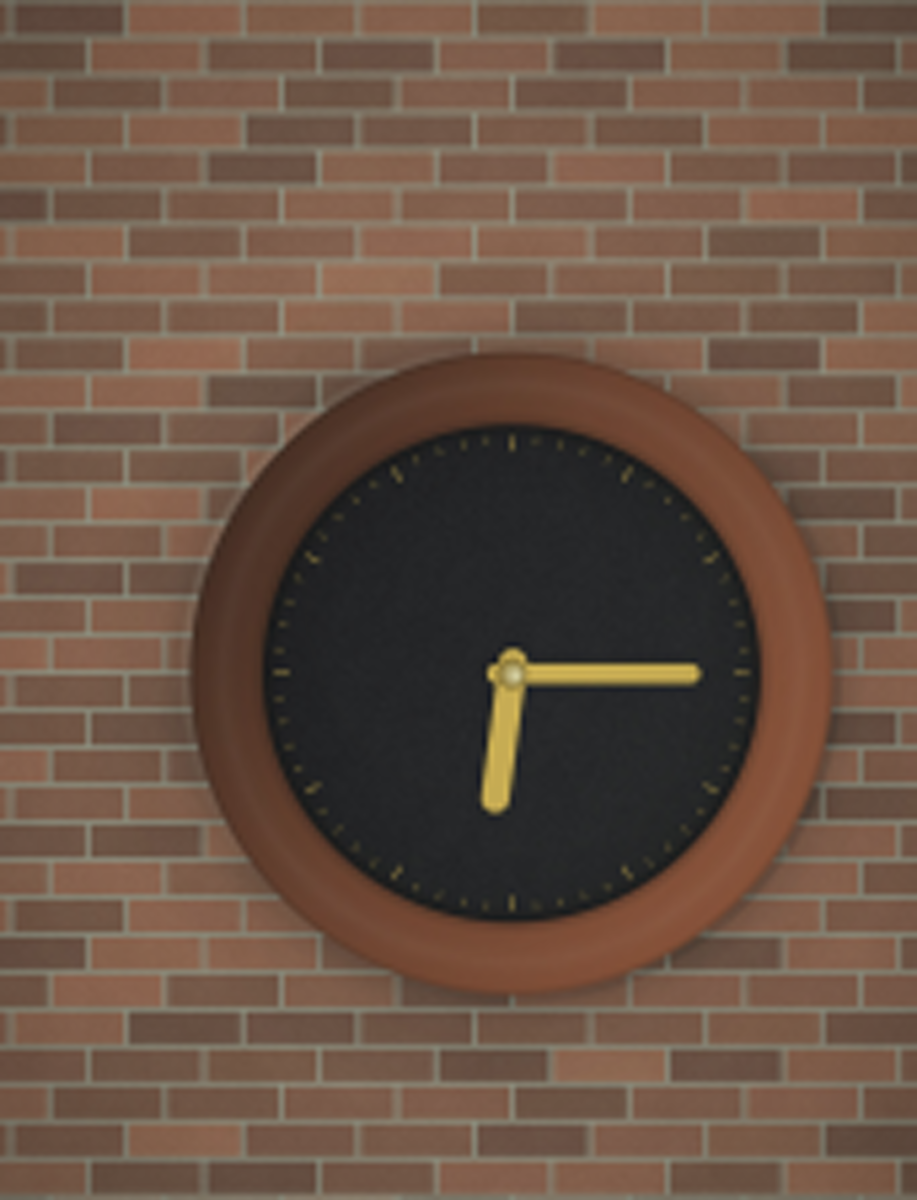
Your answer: **6:15**
